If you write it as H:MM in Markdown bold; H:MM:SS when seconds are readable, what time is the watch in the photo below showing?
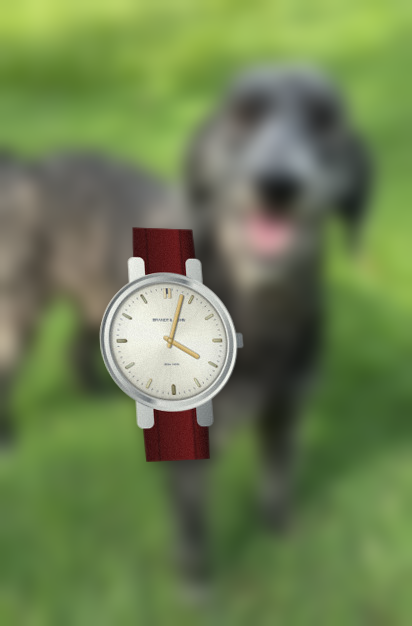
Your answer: **4:03**
